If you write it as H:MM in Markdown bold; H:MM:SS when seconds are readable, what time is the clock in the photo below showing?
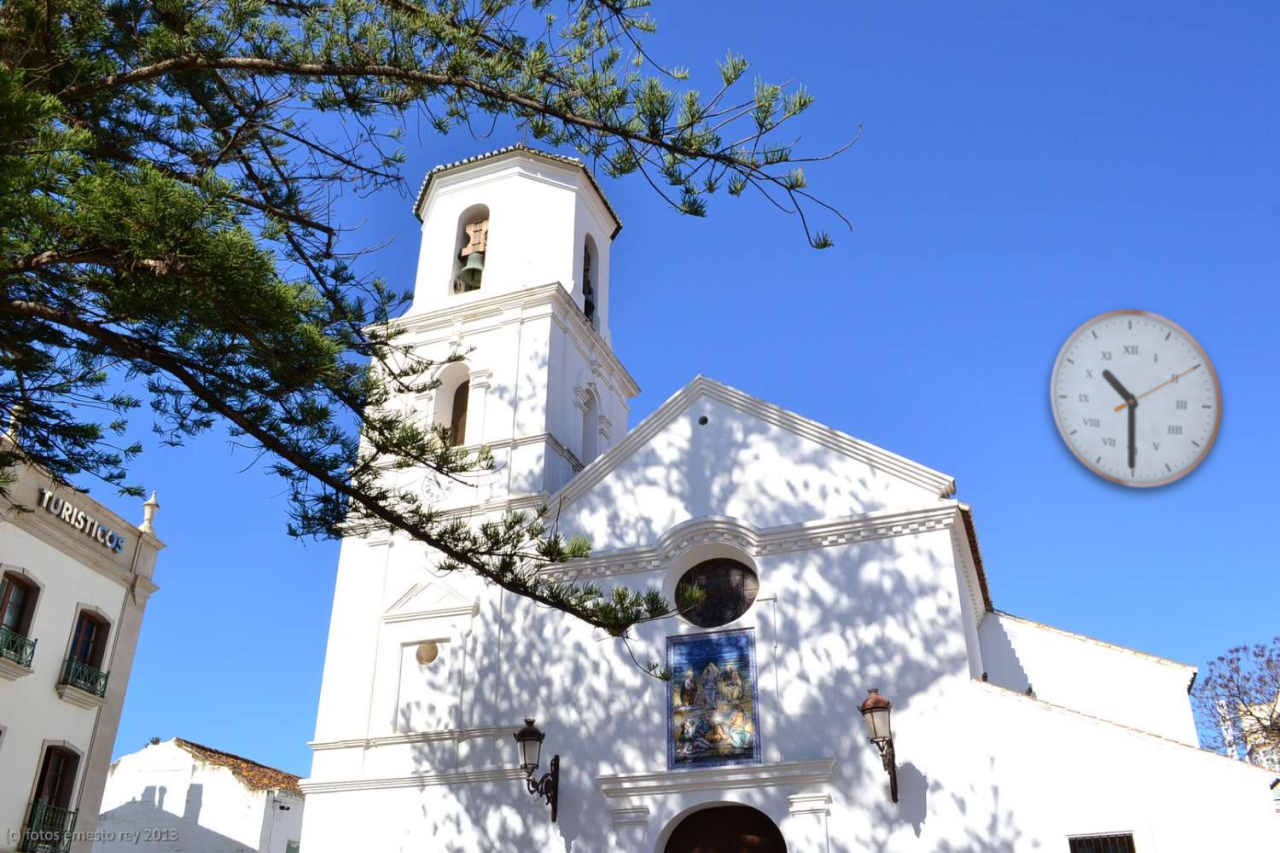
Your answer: **10:30:10**
